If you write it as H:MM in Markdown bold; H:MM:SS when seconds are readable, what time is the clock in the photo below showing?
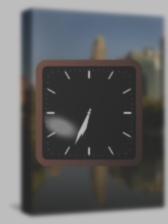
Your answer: **6:34**
